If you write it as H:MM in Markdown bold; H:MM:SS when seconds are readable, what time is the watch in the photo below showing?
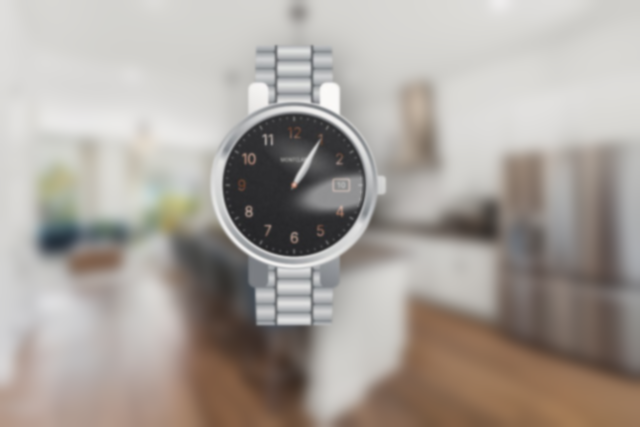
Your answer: **1:05**
